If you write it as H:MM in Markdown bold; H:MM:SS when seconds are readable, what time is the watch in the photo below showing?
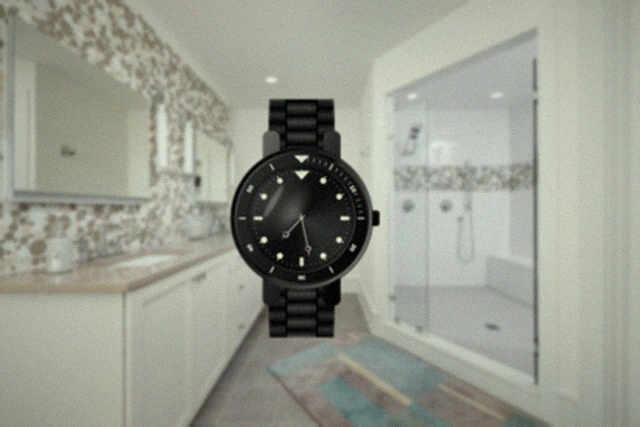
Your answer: **7:28**
